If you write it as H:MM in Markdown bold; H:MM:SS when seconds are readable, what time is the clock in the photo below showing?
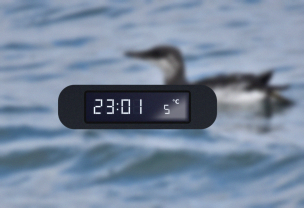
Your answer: **23:01**
